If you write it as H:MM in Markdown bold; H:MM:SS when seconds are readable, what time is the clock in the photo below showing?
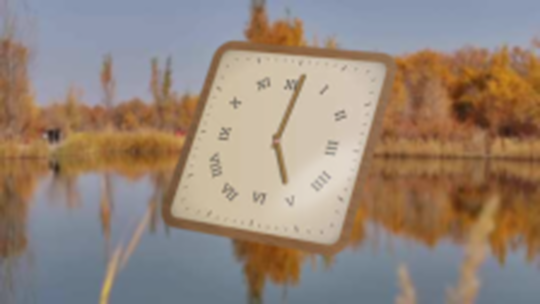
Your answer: **5:01**
